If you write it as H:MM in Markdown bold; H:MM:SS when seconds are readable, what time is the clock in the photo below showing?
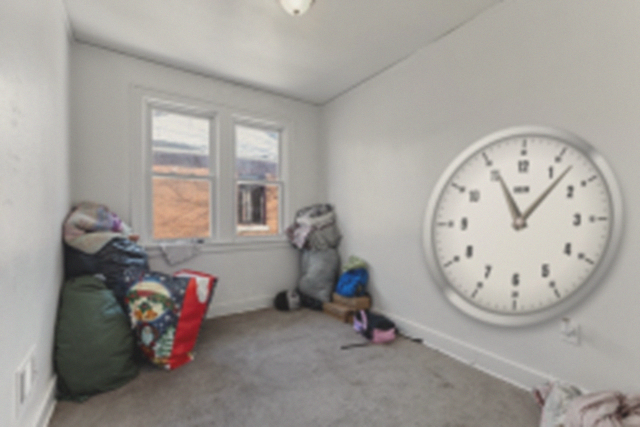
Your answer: **11:07**
